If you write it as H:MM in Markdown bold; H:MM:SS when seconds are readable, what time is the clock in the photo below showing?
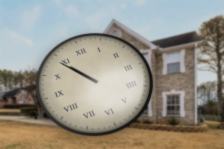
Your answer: **10:54**
